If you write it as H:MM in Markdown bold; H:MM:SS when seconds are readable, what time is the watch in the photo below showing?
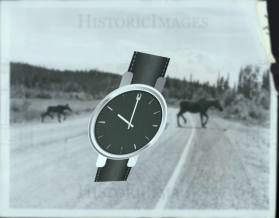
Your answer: **10:00**
